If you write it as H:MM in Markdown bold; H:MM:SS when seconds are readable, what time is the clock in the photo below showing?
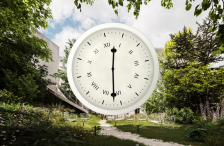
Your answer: **12:32**
